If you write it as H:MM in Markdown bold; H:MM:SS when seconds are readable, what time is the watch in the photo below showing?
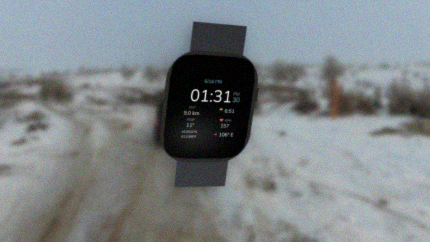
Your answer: **1:31**
